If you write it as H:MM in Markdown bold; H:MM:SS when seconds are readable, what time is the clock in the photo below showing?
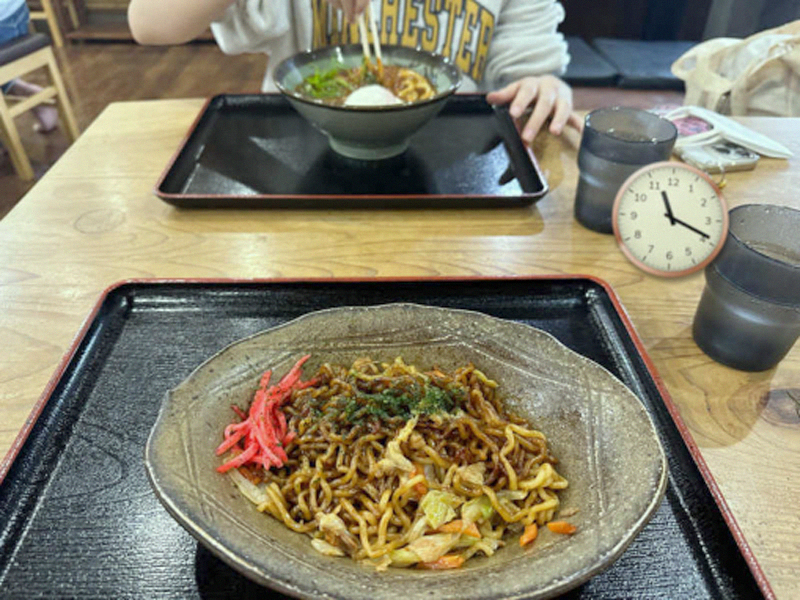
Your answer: **11:19**
